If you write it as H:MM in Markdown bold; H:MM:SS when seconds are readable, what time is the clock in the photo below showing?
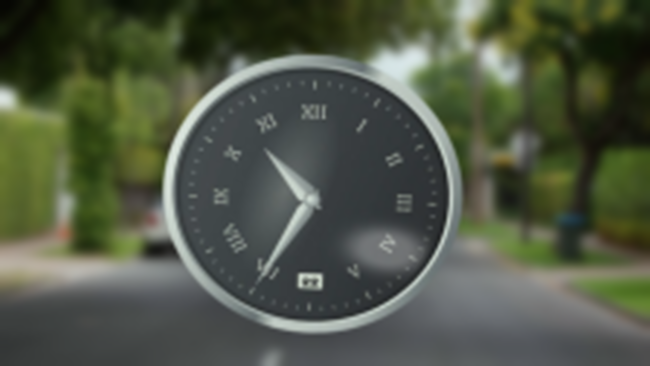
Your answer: **10:35**
